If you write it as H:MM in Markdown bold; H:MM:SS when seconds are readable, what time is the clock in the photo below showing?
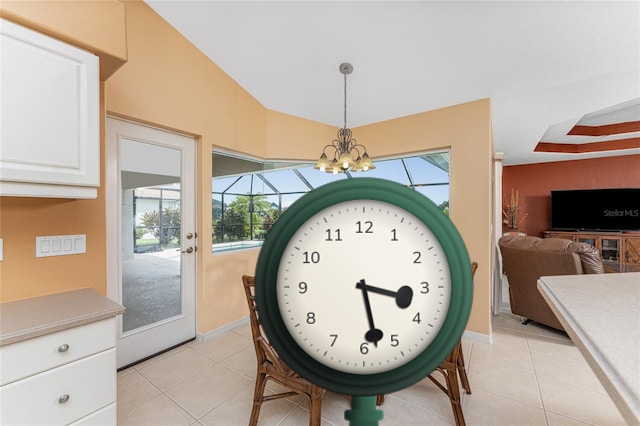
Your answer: **3:28**
